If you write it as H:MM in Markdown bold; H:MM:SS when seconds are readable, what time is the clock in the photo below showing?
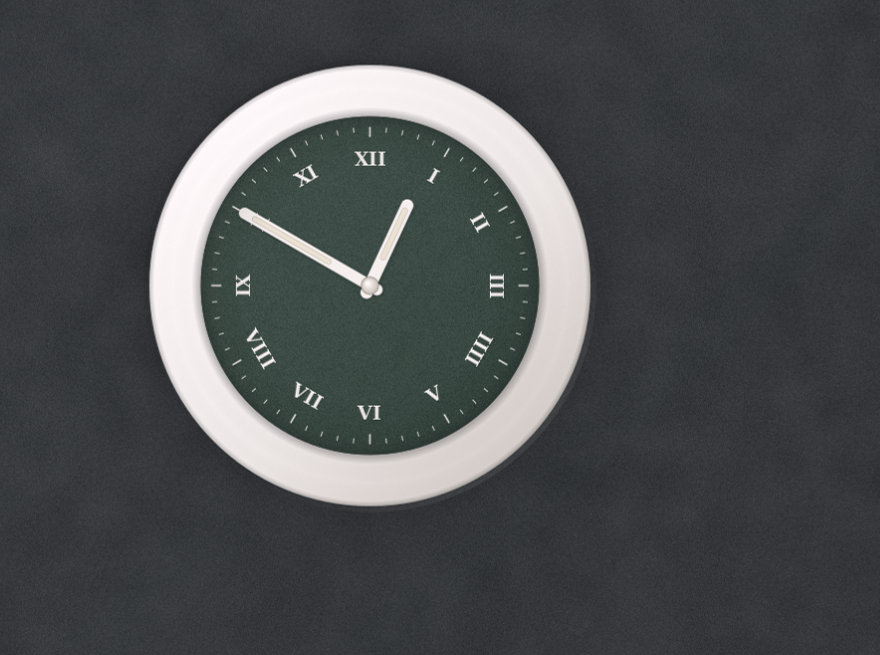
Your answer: **12:50**
